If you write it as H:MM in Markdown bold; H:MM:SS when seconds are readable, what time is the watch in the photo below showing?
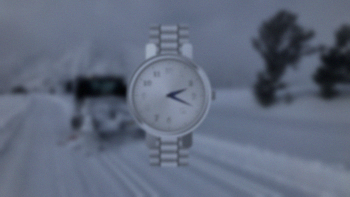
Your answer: **2:19**
